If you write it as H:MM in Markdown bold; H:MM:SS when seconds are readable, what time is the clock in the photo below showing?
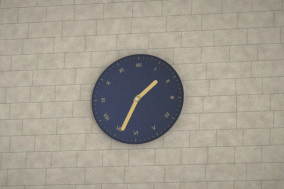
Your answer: **1:34**
